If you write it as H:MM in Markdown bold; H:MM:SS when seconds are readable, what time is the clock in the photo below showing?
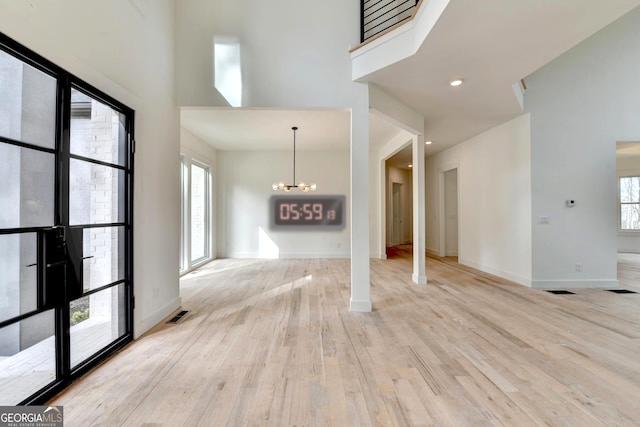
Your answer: **5:59**
